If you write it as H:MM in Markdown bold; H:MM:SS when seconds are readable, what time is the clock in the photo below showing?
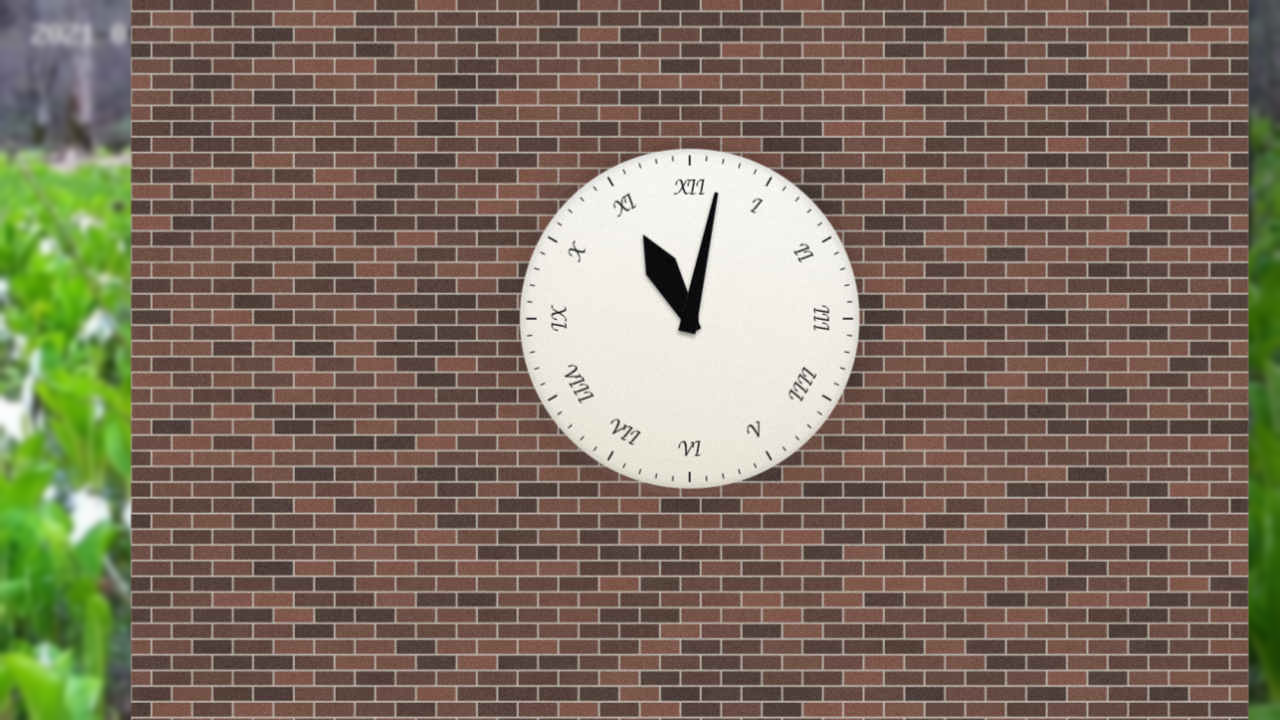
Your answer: **11:02**
